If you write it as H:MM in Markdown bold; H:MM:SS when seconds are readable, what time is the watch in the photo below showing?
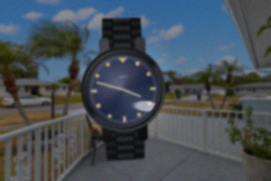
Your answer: **3:48**
